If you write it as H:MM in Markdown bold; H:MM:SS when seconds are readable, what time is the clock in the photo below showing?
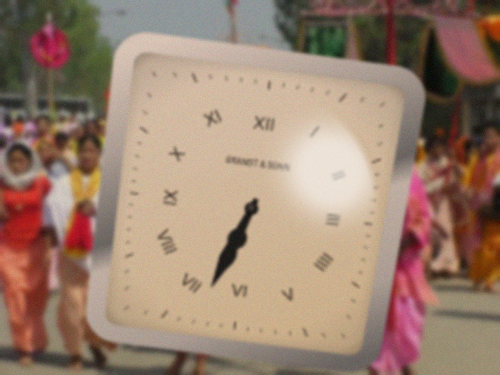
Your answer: **6:33**
